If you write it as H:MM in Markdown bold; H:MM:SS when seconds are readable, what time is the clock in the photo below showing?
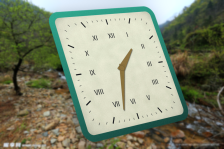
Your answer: **1:33**
